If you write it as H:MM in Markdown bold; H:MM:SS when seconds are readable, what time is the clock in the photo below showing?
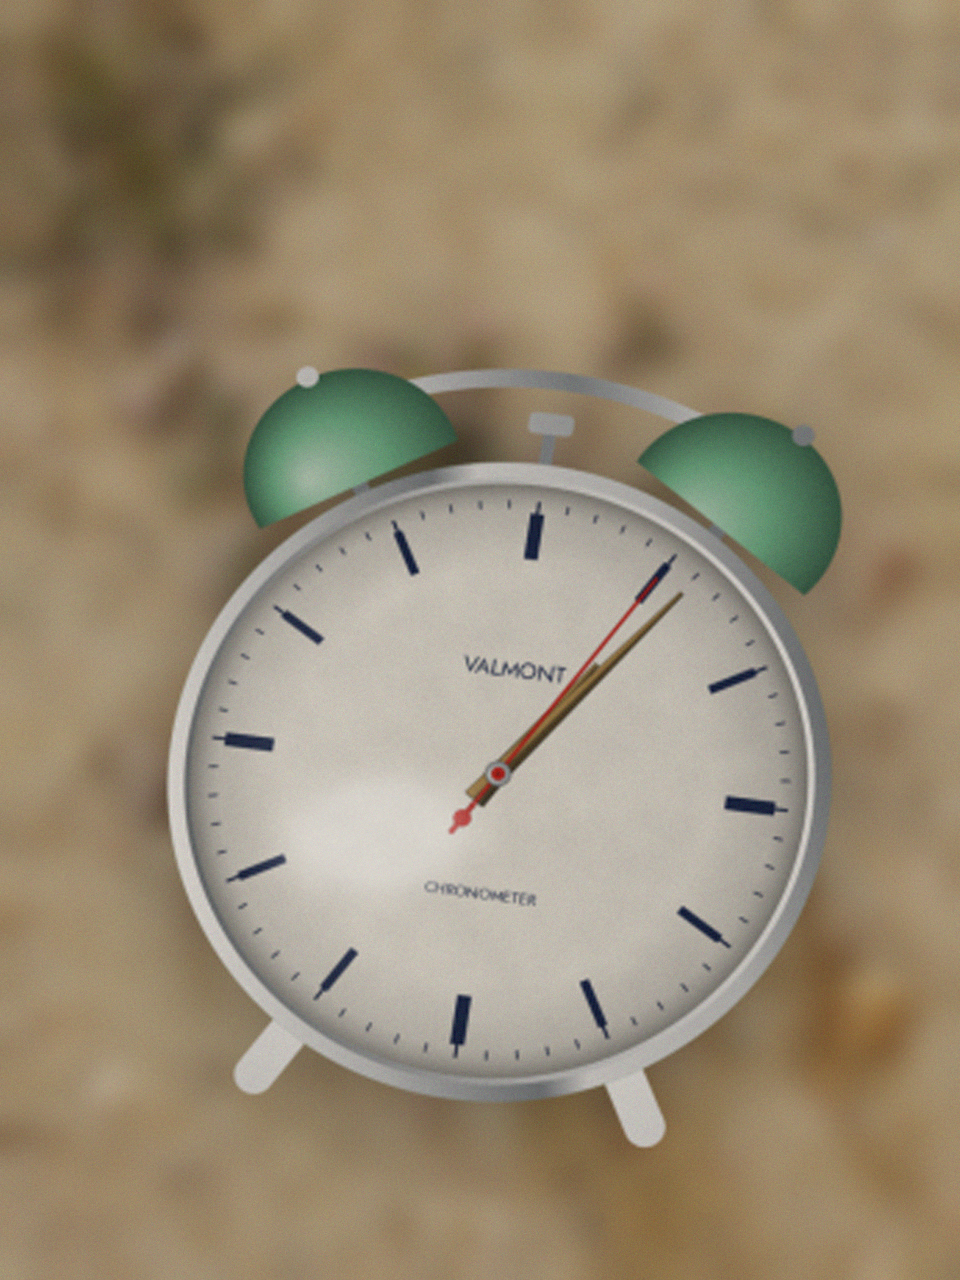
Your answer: **1:06:05**
